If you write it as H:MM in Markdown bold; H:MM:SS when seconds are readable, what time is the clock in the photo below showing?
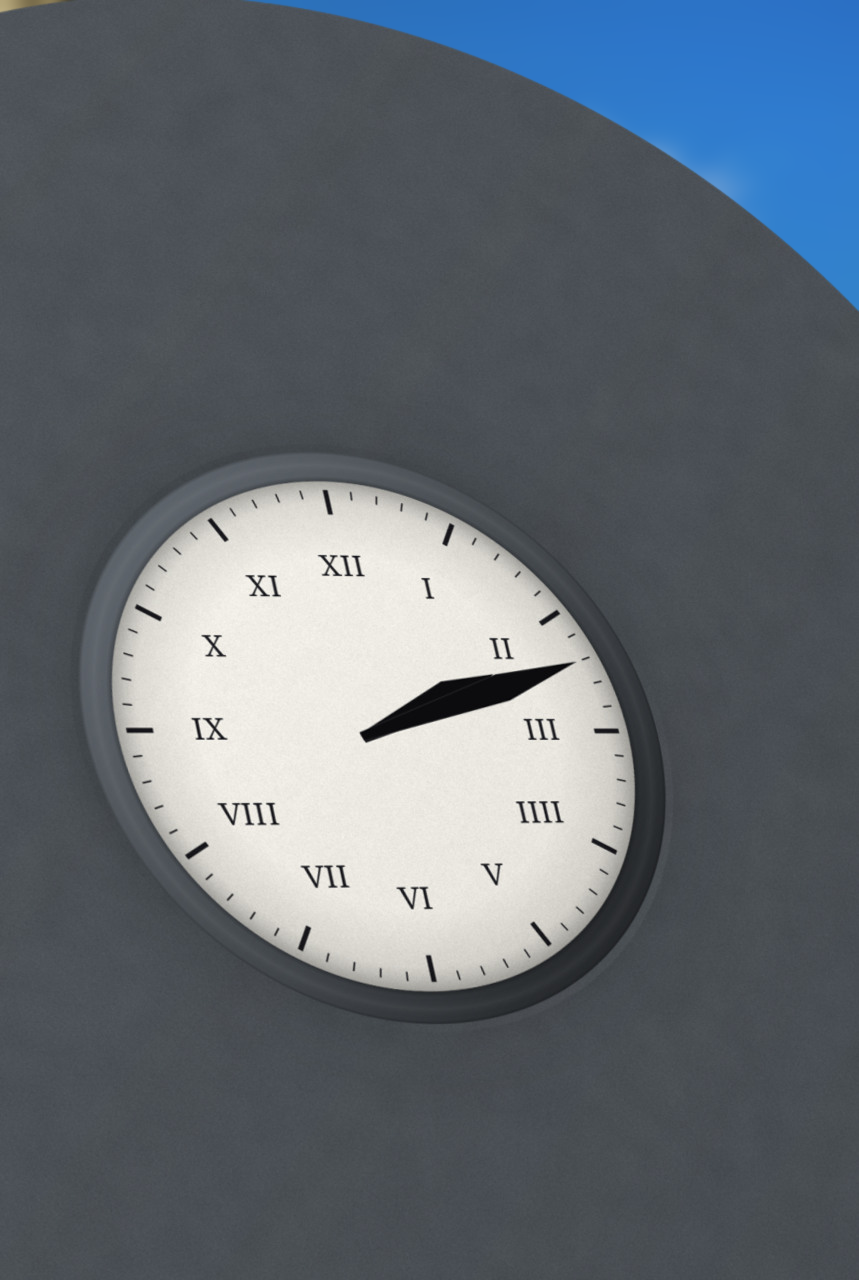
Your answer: **2:12**
